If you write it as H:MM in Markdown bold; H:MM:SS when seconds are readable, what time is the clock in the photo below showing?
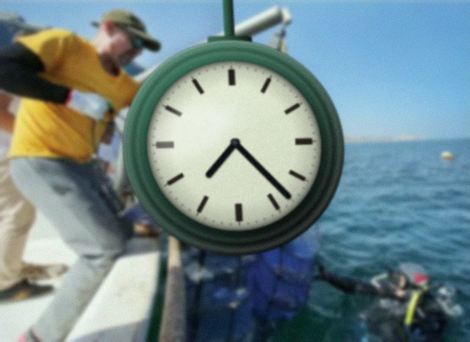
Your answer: **7:23**
